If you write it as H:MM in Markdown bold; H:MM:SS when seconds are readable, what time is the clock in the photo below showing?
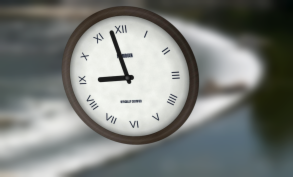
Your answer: **8:58**
